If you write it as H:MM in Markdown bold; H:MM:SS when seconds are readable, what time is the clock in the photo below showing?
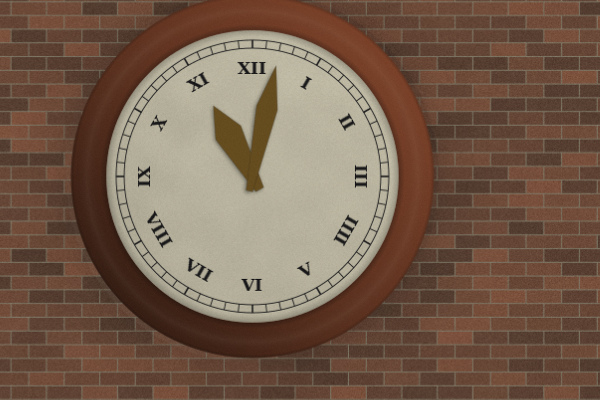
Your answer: **11:02**
